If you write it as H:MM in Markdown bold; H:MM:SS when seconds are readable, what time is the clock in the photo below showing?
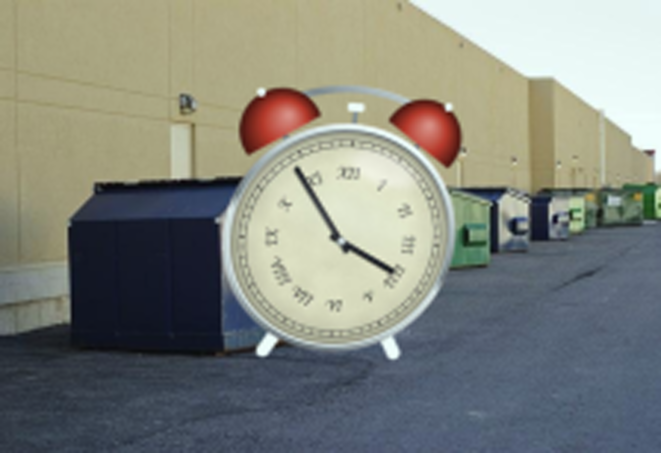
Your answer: **3:54**
